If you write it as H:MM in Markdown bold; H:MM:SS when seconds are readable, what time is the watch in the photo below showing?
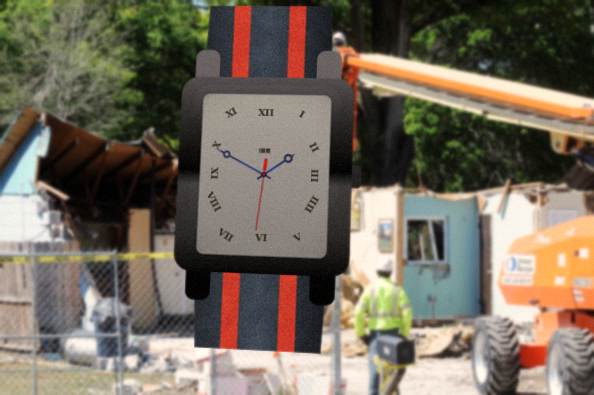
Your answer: **1:49:31**
